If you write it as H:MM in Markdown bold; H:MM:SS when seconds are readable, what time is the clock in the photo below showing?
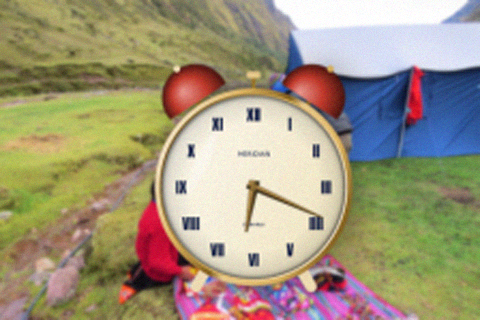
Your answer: **6:19**
